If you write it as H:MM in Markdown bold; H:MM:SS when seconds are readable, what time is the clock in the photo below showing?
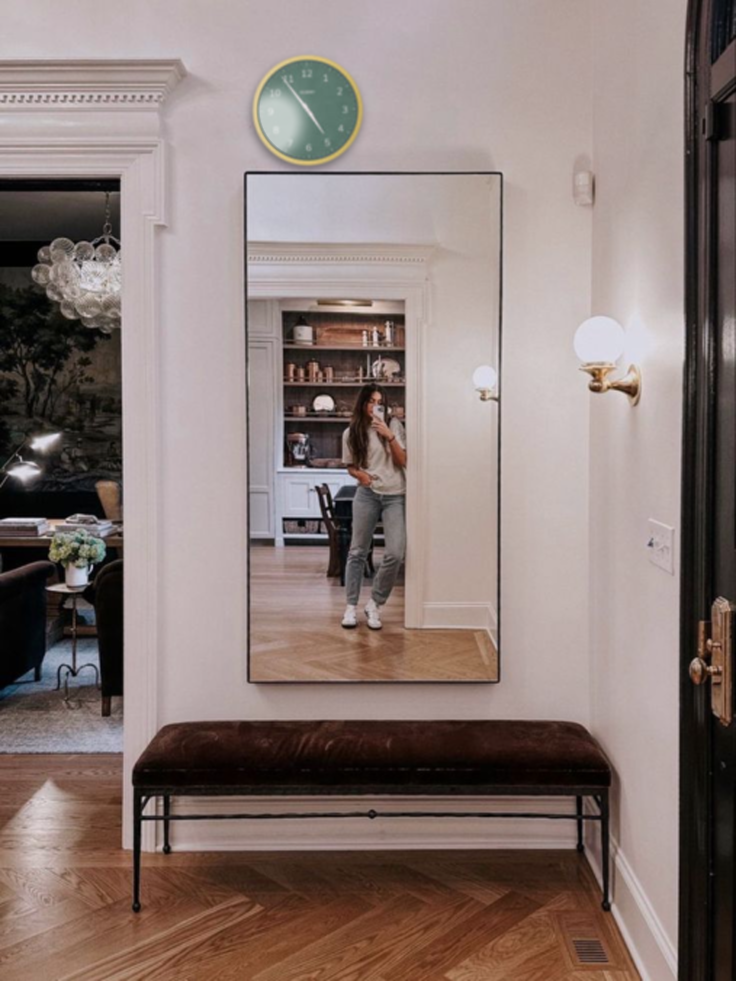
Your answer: **4:54**
